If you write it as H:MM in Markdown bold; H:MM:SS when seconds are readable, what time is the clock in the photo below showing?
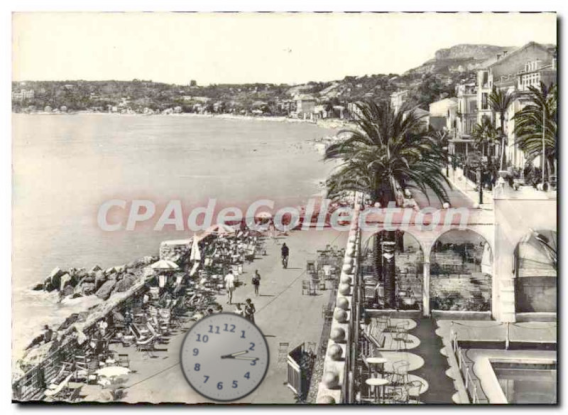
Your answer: **2:14**
